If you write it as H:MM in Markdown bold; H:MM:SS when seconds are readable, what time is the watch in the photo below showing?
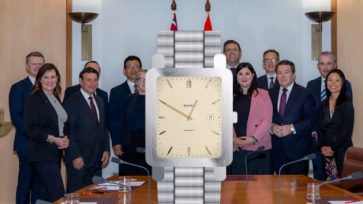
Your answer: **12:50**
